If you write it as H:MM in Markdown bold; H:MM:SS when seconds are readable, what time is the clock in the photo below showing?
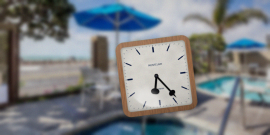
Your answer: **6:24**
